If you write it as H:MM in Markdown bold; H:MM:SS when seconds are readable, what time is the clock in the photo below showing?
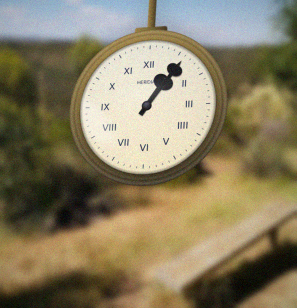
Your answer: **1:06**
